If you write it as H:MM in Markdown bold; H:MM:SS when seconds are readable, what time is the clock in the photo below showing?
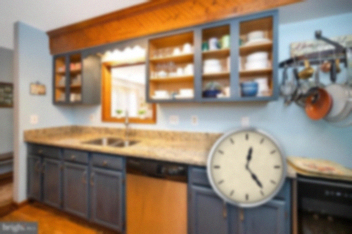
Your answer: **12:24**
